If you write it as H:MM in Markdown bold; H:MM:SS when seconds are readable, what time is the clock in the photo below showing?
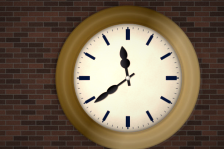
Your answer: **11:39**
